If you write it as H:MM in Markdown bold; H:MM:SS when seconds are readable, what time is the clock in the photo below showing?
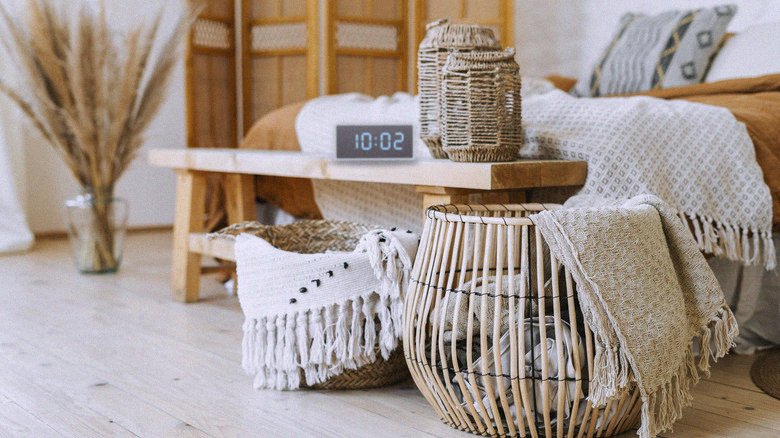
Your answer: **10:02**
